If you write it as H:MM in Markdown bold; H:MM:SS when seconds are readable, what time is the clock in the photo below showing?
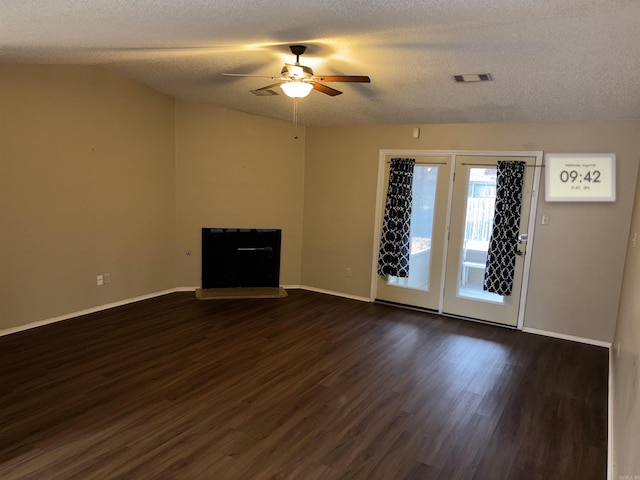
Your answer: **9:42**
